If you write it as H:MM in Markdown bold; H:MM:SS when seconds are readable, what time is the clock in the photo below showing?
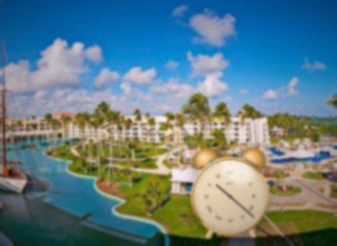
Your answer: **10:22**
